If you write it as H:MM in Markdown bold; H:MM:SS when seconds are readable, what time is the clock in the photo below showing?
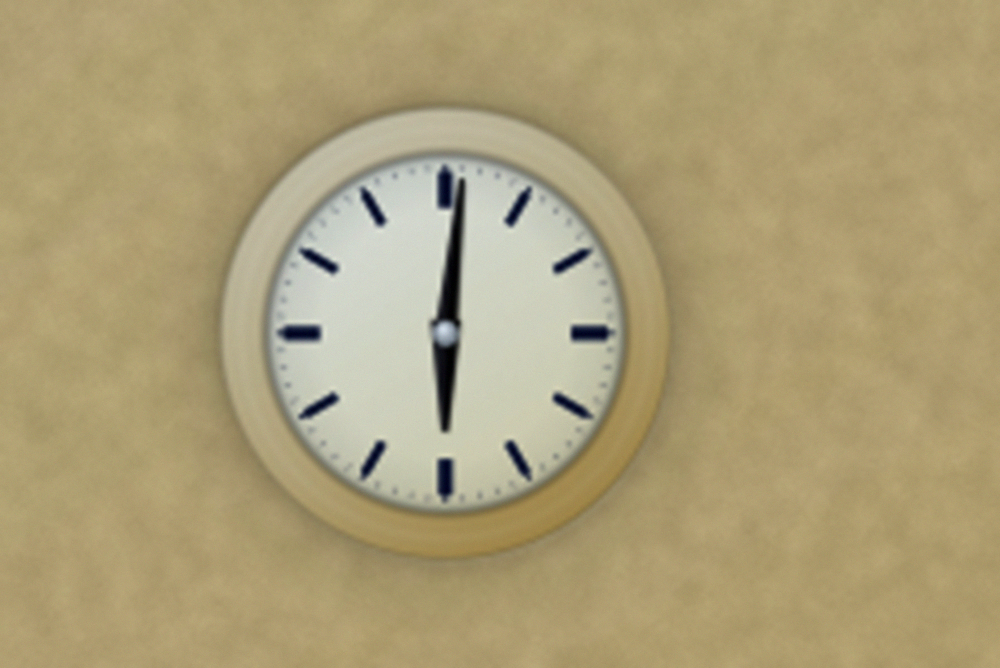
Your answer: **6:01**
